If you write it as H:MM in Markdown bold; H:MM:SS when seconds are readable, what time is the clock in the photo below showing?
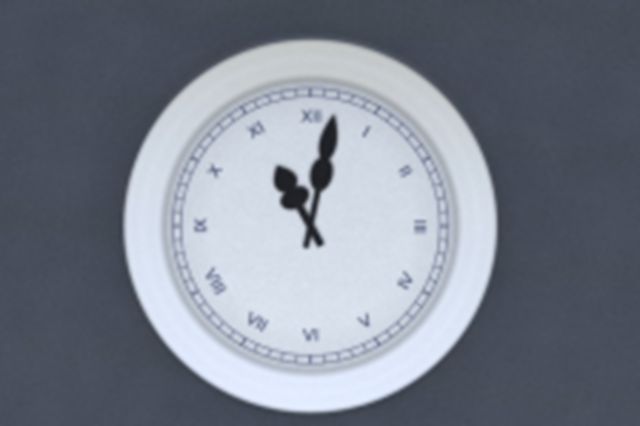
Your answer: **11:02**
